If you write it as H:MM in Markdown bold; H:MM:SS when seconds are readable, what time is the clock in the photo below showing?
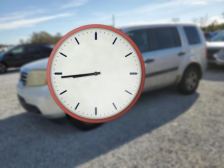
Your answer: **8:44**
